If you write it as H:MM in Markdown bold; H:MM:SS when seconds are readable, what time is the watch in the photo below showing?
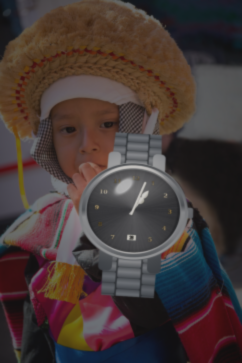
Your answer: **1:03**
